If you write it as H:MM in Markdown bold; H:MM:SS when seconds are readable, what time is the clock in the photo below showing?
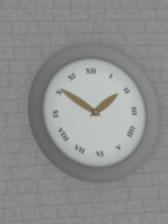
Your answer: **1:51**
